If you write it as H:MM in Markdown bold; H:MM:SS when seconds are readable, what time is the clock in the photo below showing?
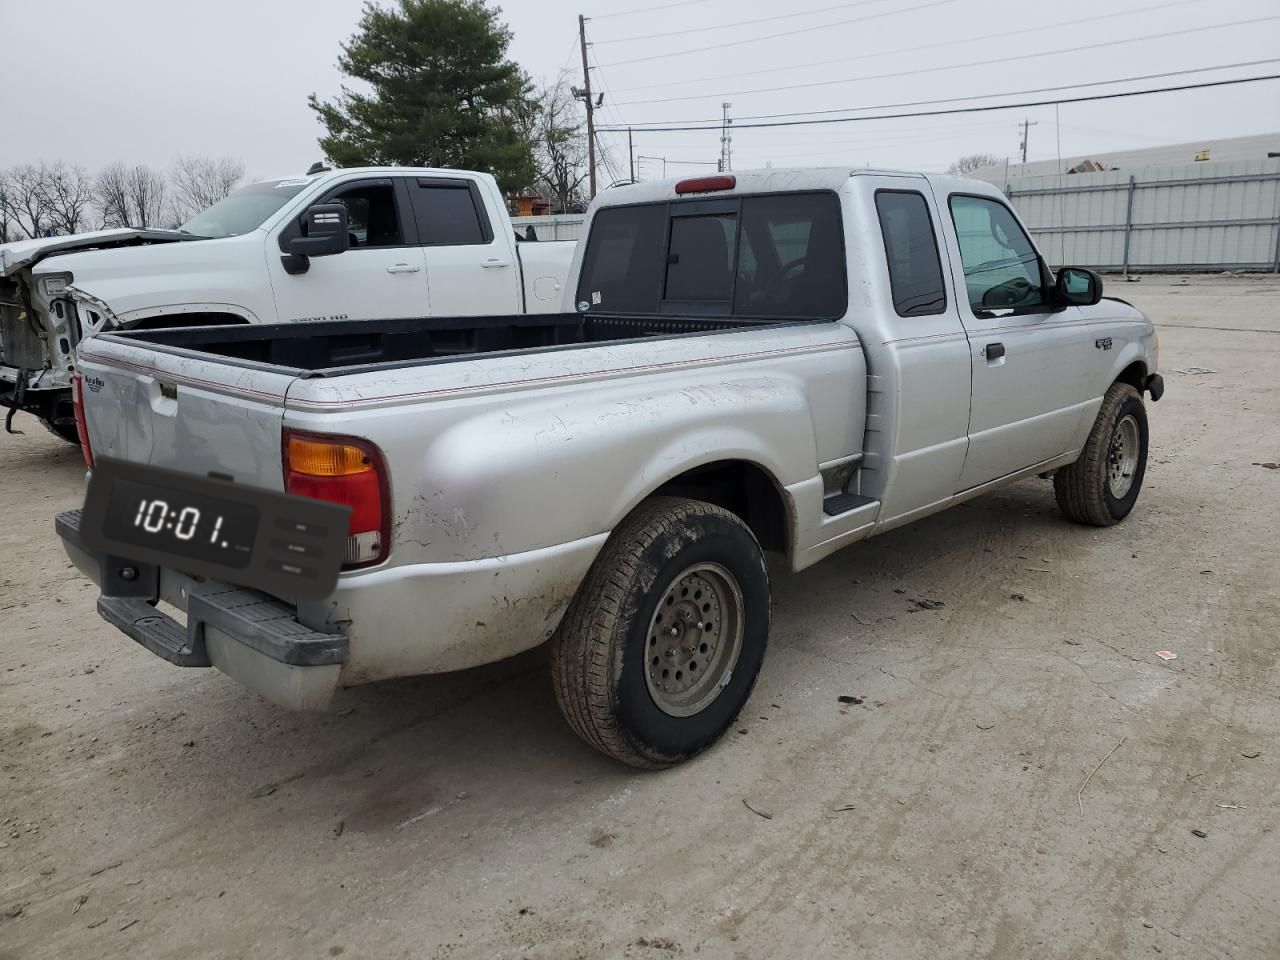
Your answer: **10:01**
